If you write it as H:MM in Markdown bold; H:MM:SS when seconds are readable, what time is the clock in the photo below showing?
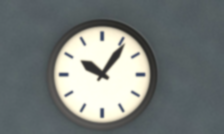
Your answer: **10:06**
